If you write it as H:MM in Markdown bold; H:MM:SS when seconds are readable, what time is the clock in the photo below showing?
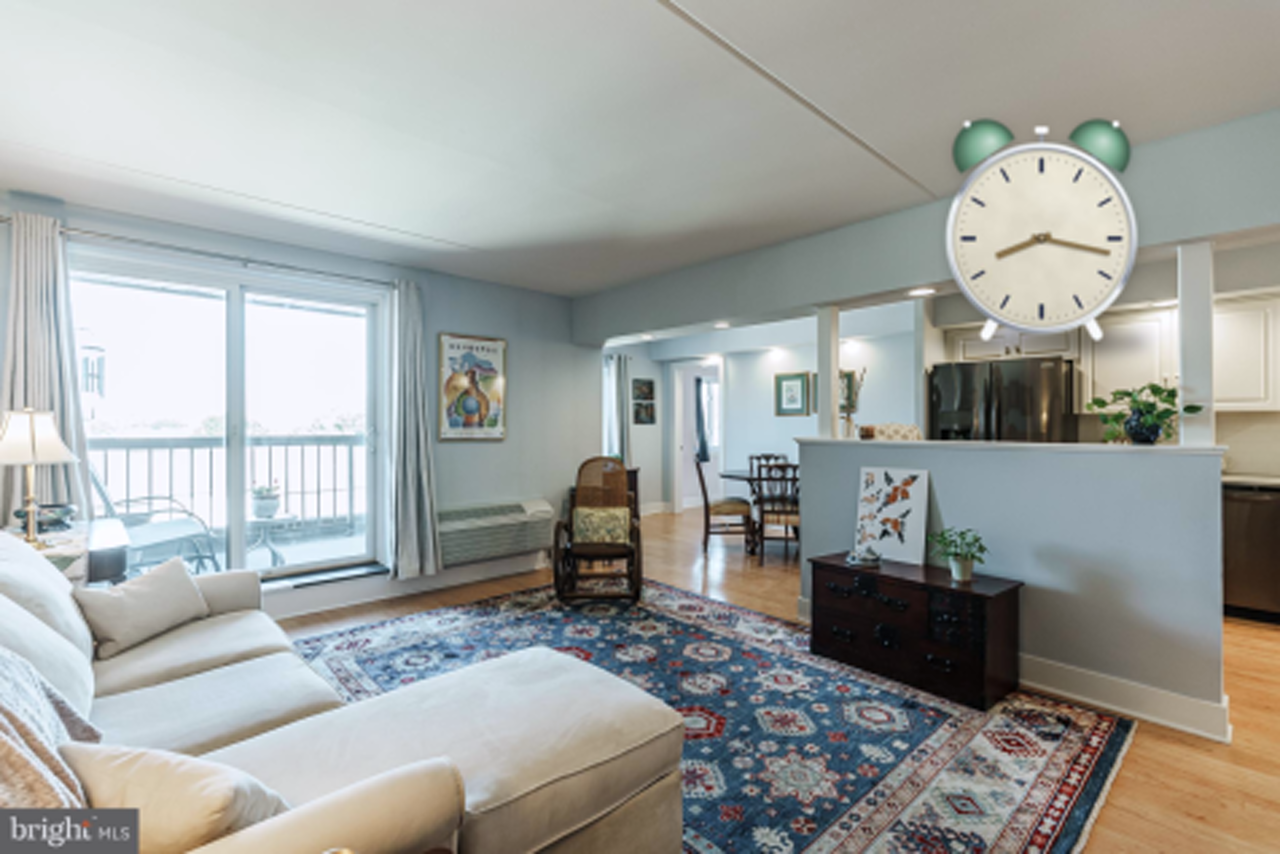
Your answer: **8:17**
